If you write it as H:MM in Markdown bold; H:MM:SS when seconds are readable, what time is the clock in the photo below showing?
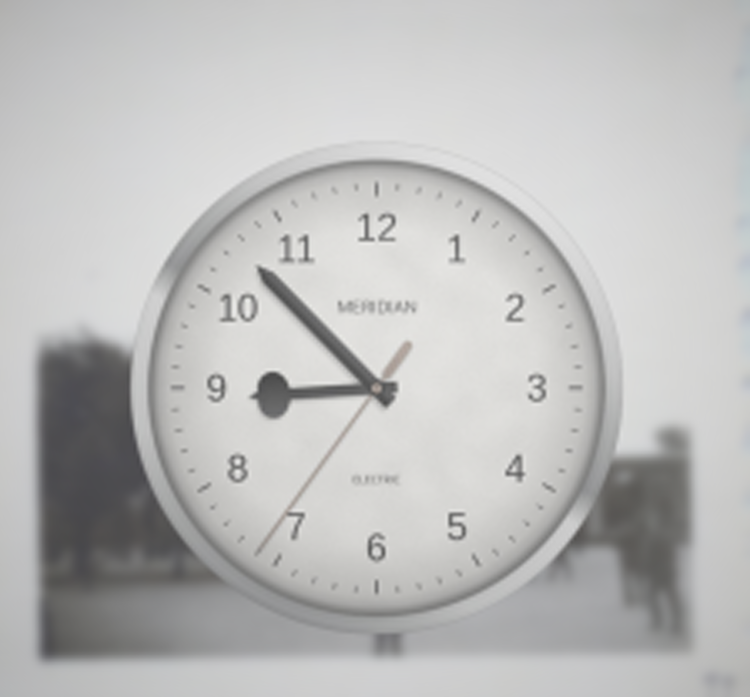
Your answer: **8:52:36**
